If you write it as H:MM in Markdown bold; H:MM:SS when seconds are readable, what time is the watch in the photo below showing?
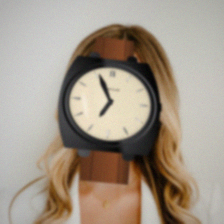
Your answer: **6:56**
